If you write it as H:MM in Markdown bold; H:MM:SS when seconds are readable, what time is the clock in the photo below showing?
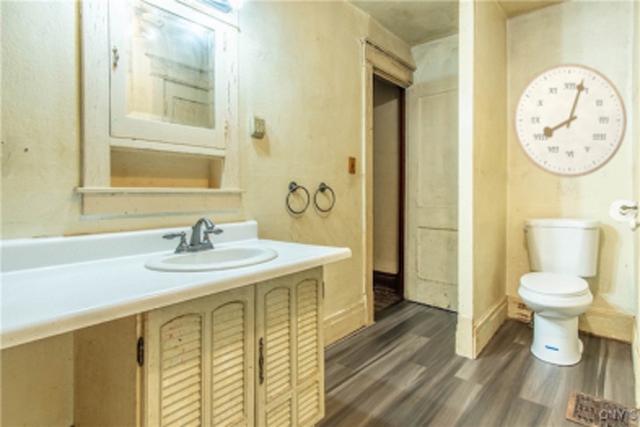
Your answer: **8:03**
